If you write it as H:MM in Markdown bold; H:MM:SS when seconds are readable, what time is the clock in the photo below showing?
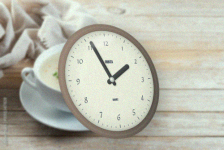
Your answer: **1:56**
